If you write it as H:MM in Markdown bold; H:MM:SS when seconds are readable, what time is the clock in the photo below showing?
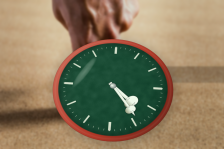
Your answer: **4:24**
